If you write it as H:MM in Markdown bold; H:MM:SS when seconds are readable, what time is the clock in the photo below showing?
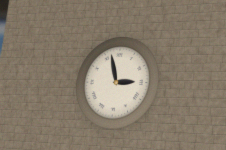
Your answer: **2:57**
